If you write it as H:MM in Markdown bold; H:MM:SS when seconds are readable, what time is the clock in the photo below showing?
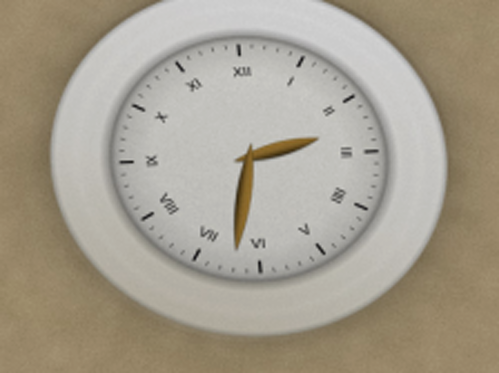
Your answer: **2:32**
